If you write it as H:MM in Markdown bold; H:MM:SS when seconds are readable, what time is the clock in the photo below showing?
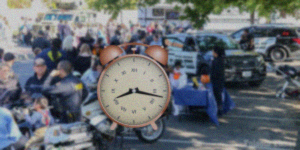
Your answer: **8:17**
